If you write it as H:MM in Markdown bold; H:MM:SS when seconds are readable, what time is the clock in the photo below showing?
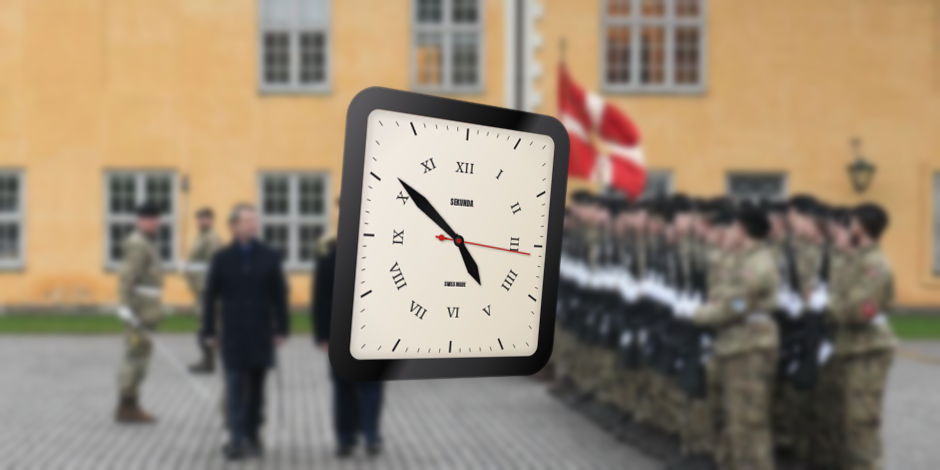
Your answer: **4:51:16**
